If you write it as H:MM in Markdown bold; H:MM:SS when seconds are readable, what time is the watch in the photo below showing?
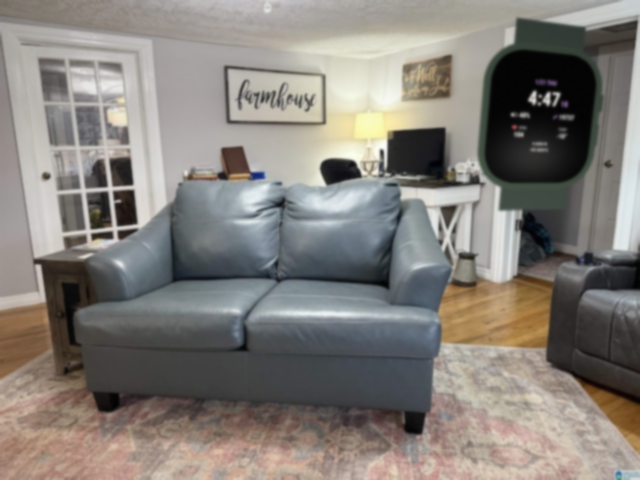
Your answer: **4:47**
